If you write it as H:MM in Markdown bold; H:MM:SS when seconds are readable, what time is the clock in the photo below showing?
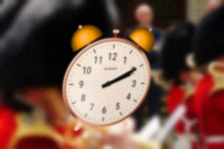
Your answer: **2:10**
